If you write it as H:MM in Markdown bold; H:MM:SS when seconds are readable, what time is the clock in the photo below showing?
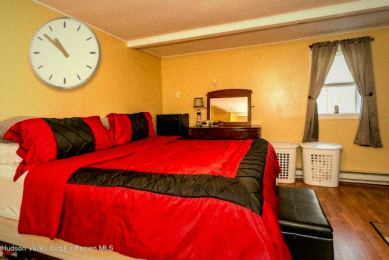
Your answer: **10:52**
